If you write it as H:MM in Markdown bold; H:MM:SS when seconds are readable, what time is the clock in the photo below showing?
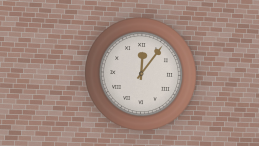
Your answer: **12:06**
